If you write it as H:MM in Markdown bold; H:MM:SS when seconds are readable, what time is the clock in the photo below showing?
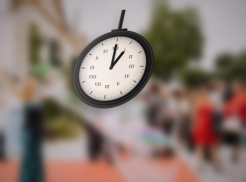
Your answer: **1:00**
